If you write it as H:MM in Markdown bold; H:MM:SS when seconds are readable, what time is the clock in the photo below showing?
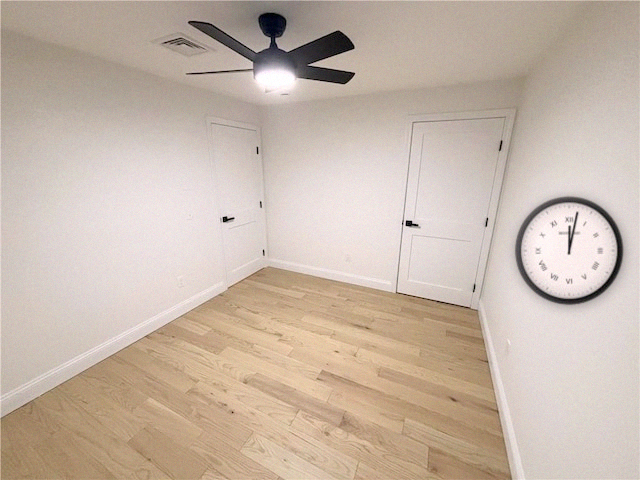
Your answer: **12:02**
